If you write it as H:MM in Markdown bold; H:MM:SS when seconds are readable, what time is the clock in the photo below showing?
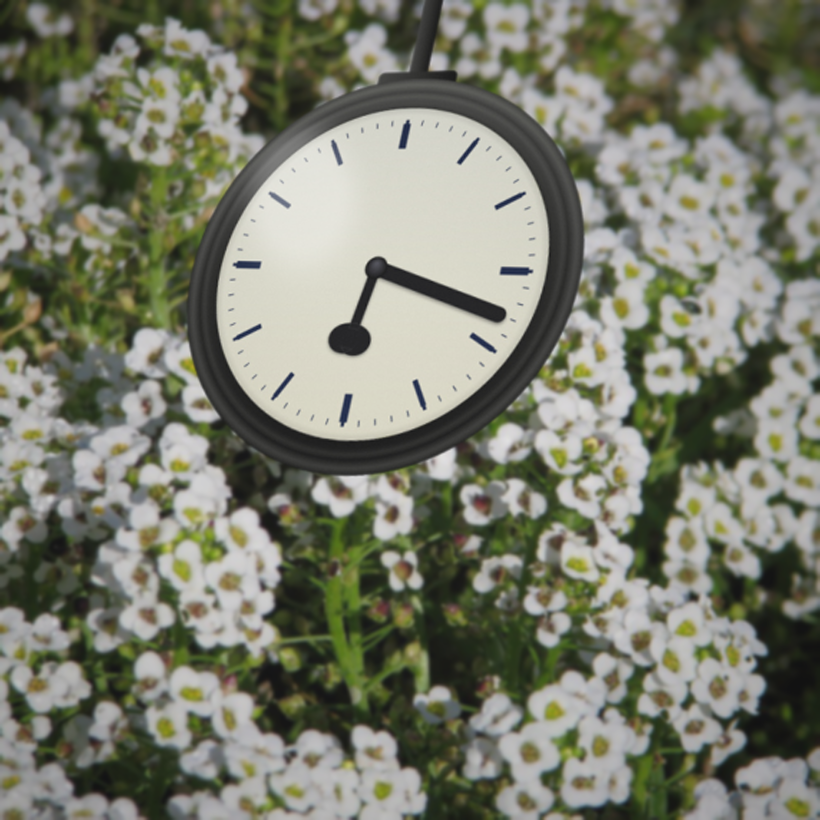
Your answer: **6:18**
